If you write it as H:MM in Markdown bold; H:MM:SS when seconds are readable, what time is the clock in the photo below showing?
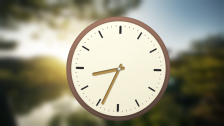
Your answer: **8:34**
